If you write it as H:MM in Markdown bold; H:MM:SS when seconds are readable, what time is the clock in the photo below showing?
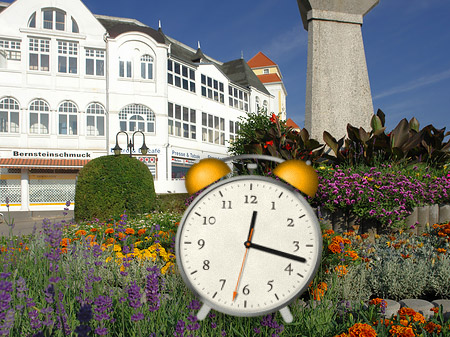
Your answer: **12:17:32**
